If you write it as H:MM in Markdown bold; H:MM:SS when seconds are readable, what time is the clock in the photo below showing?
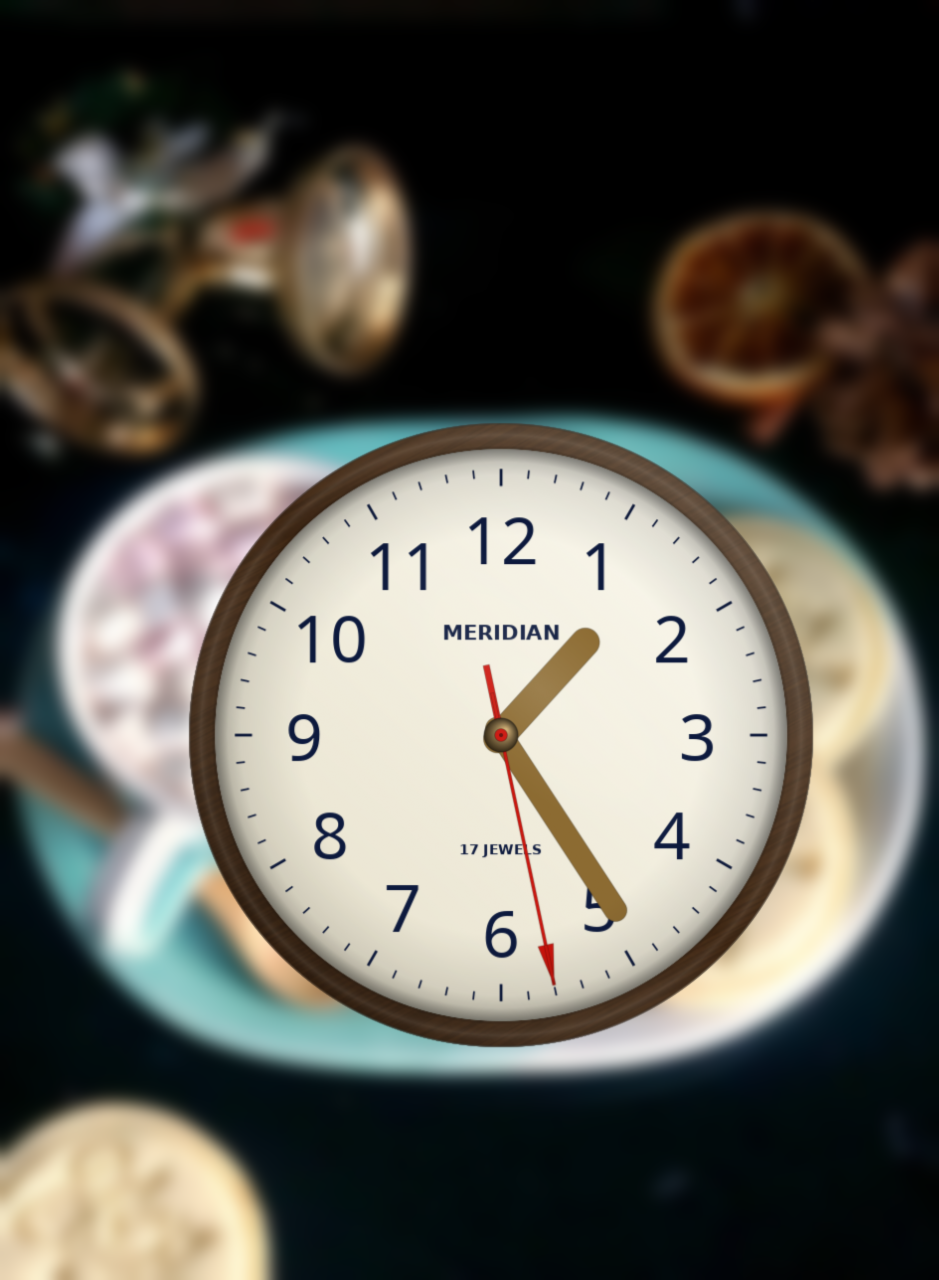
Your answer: **1:24:28**
